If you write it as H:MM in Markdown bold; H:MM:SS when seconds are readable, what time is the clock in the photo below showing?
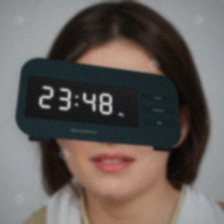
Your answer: **23:48**
